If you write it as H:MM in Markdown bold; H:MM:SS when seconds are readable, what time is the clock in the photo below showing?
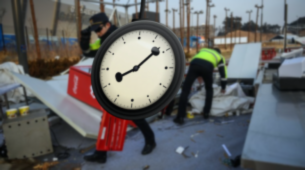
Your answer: **8:08**
